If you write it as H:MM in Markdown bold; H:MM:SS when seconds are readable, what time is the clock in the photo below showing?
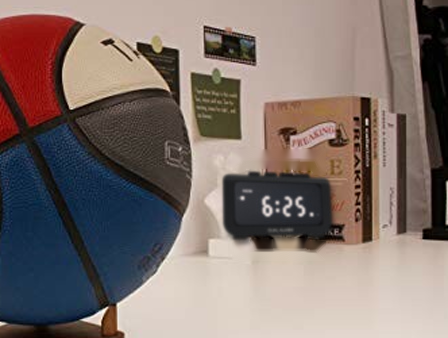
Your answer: **6:25**
